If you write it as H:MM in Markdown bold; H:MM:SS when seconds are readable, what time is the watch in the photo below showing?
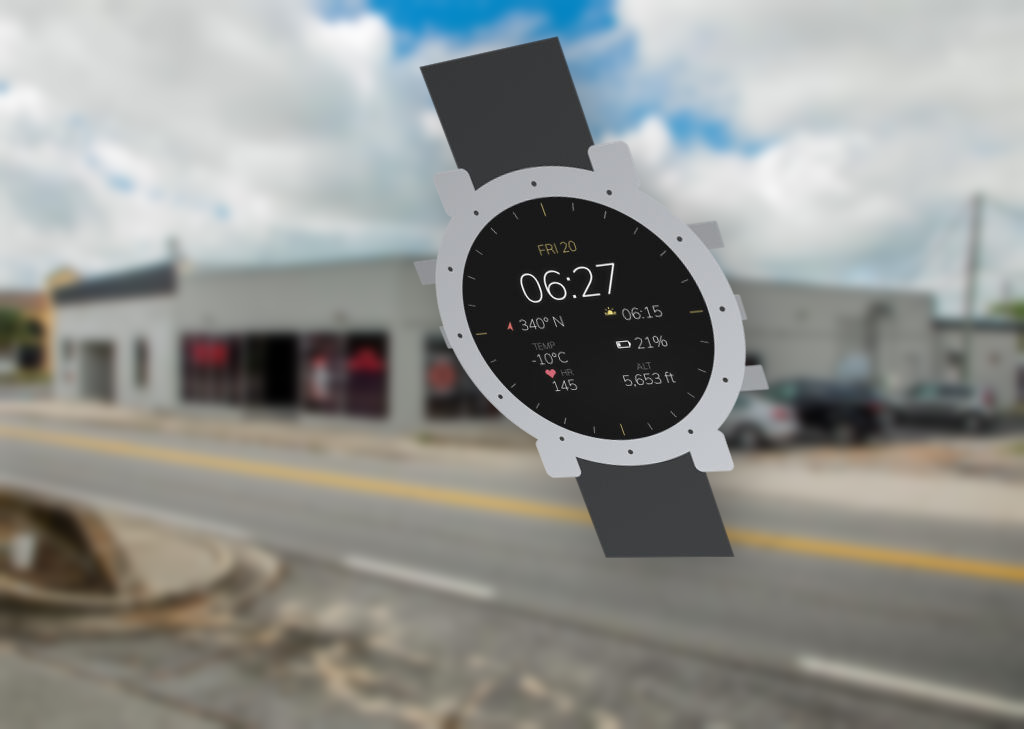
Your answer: **6:27**
